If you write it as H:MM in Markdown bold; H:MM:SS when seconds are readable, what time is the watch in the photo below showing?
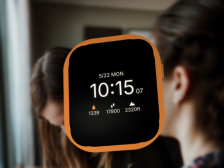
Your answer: **10:15**
